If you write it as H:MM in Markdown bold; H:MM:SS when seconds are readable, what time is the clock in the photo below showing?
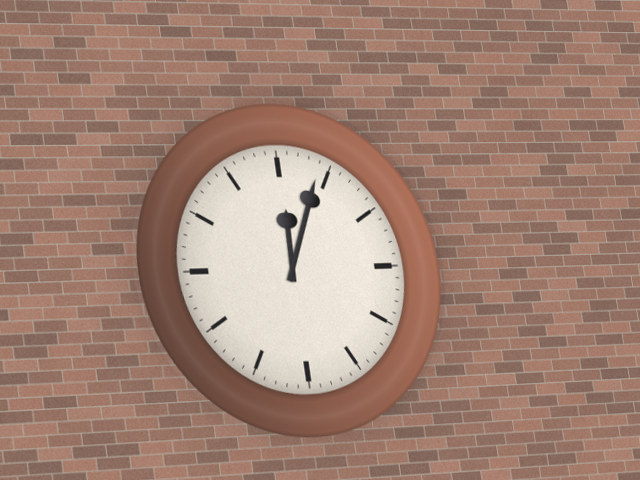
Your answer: **12:04**
